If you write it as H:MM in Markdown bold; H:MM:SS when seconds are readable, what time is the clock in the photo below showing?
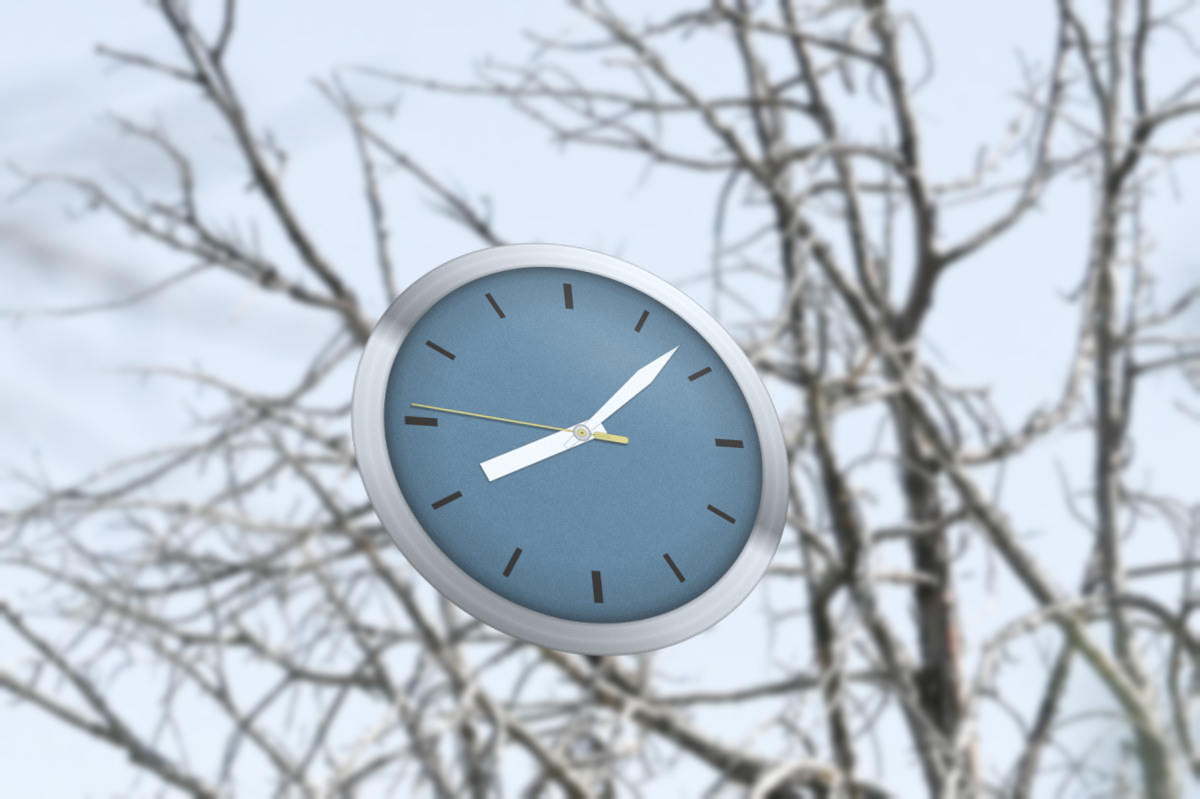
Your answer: **8:07:46**
